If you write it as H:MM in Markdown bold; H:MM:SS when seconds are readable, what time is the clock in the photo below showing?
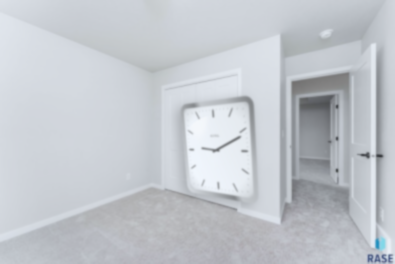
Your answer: **9:11**
